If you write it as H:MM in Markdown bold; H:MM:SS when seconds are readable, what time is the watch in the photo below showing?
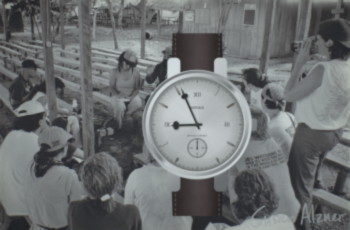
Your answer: **8:56**
